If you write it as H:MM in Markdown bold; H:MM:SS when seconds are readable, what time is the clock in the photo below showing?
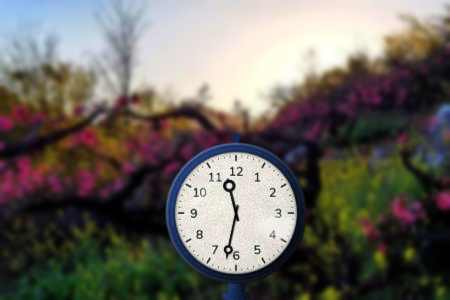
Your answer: **11:32**
